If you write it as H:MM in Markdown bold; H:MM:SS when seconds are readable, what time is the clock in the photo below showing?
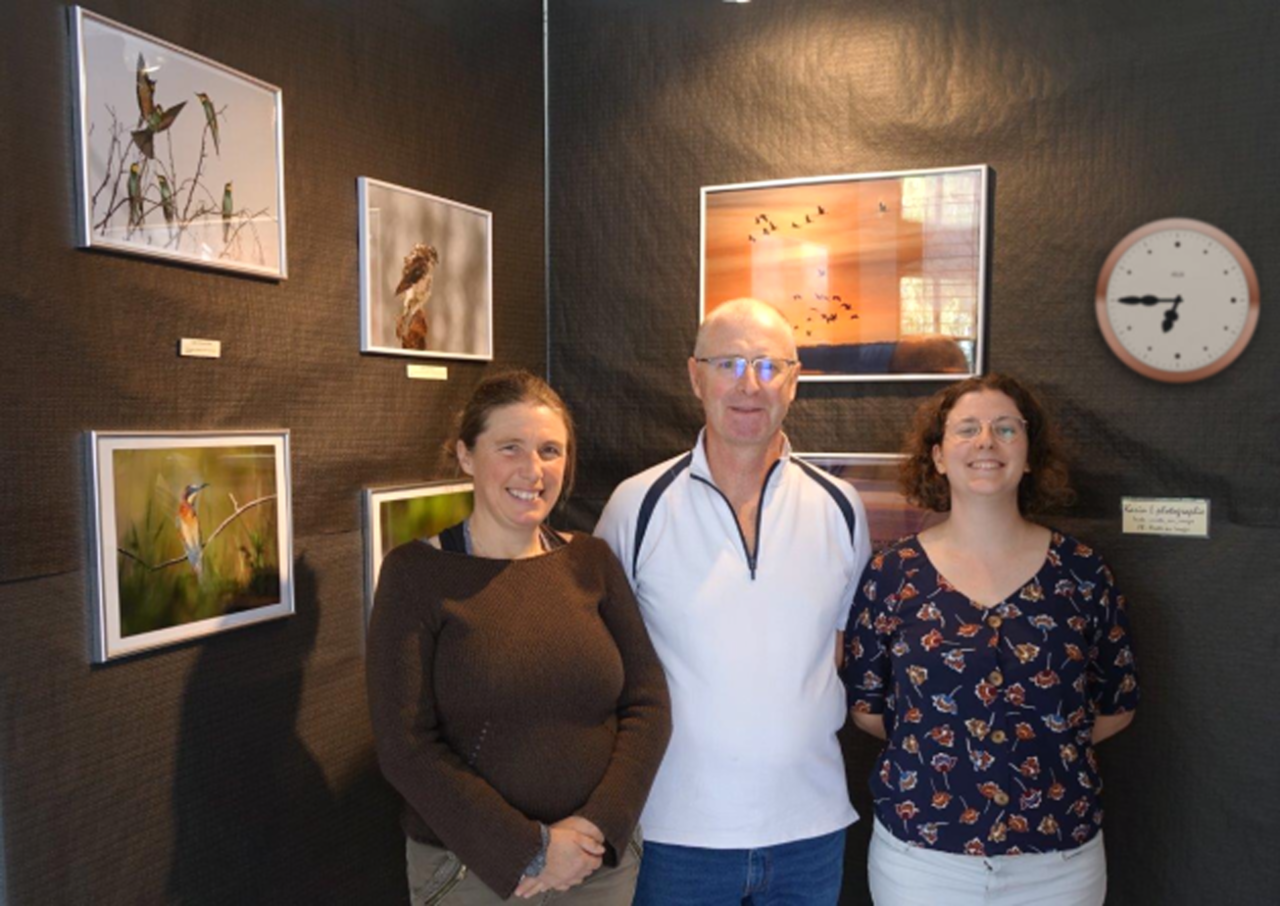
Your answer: **6:45**
